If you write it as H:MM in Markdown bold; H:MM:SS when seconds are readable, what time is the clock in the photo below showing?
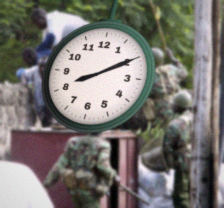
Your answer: **8:10**
